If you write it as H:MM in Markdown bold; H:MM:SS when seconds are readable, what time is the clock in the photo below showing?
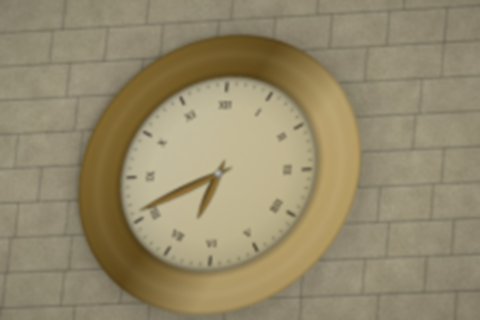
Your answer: **6:41**
